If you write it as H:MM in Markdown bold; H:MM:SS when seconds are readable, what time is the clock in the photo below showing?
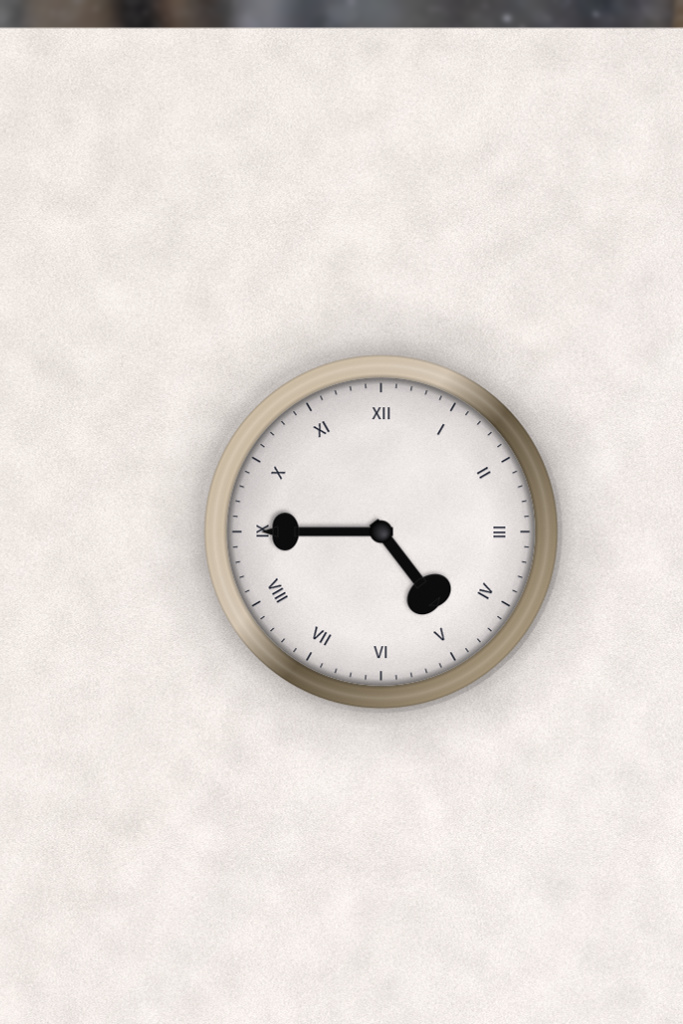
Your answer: **4:45**
